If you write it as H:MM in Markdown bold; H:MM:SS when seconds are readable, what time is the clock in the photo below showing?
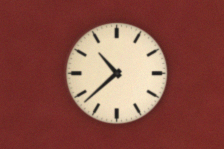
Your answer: **10:38**
